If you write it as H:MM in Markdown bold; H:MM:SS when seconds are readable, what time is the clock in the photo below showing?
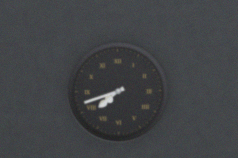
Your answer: **7:42**
